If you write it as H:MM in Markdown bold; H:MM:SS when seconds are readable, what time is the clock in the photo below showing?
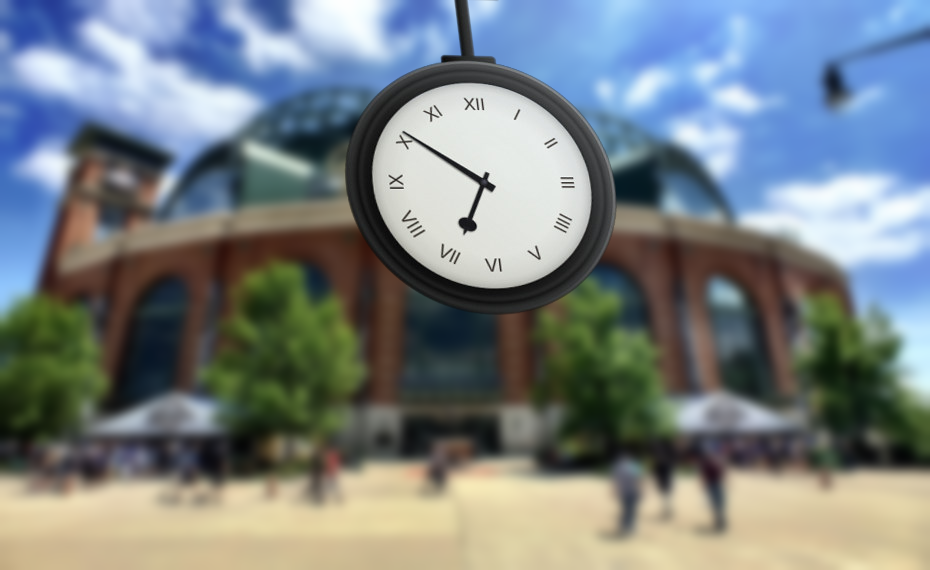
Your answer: **6:51**
